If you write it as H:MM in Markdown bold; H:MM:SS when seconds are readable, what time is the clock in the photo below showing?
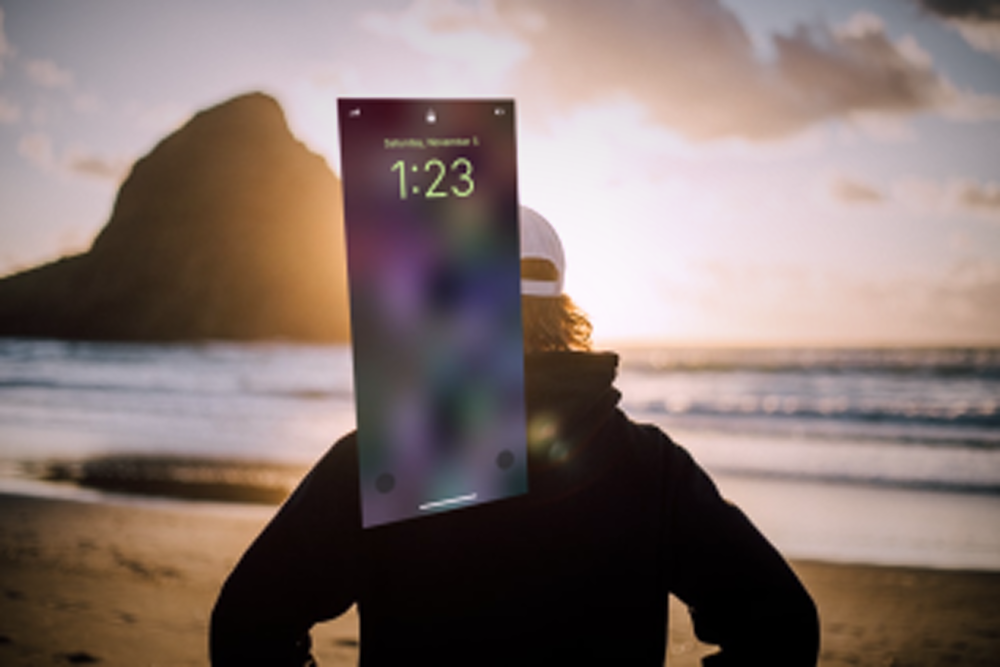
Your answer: **1:23**
